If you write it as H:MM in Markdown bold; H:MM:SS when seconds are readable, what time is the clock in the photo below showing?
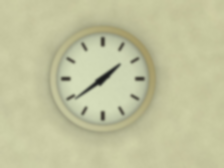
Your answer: **1:39**
